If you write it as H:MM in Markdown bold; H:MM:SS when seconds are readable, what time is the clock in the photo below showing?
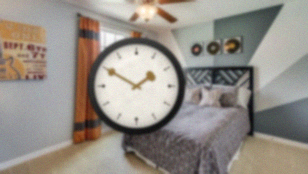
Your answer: **1:50**
